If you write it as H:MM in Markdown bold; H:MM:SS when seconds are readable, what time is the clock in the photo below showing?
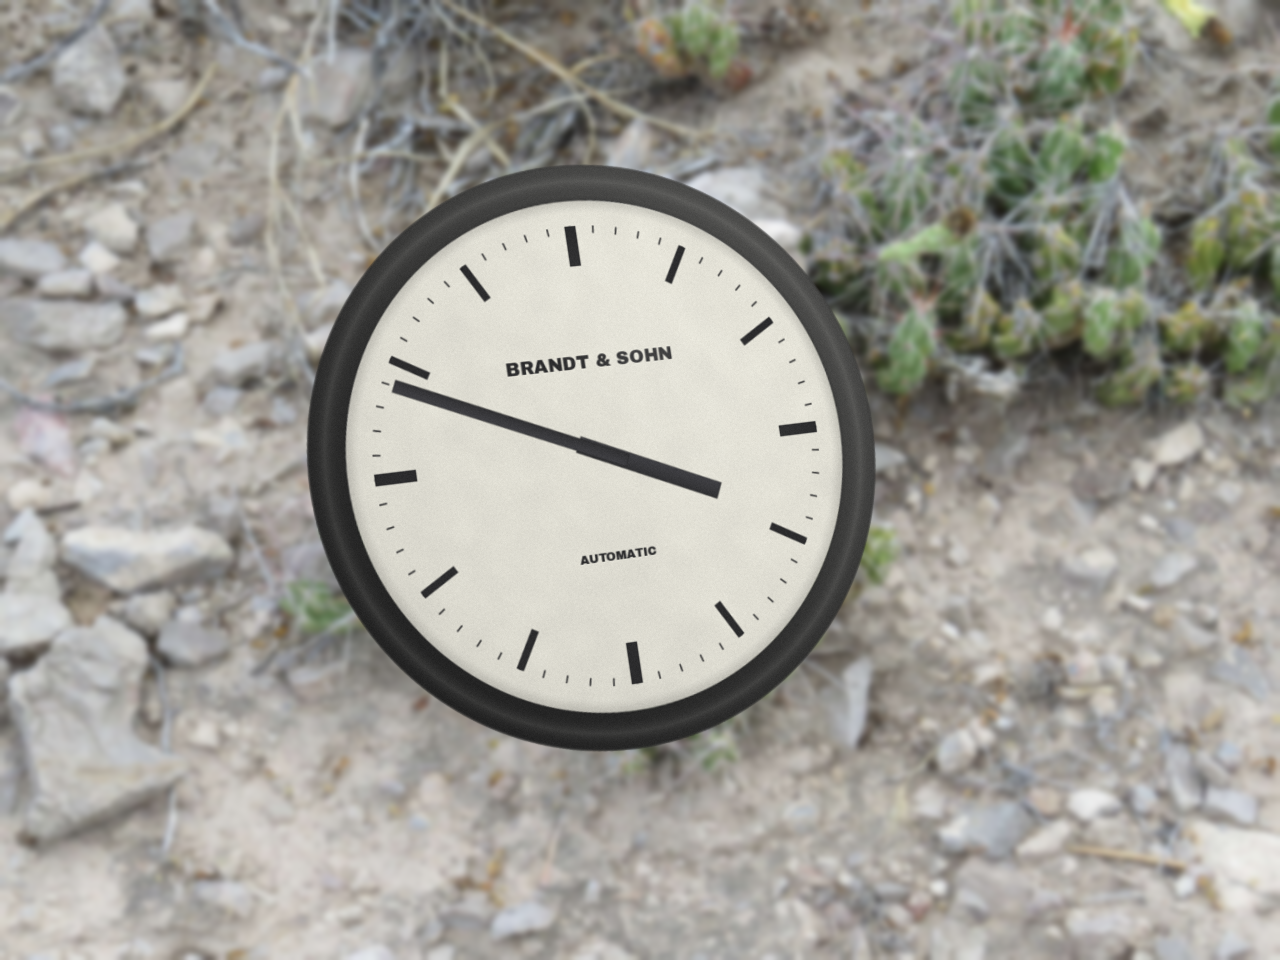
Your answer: **3:49**
